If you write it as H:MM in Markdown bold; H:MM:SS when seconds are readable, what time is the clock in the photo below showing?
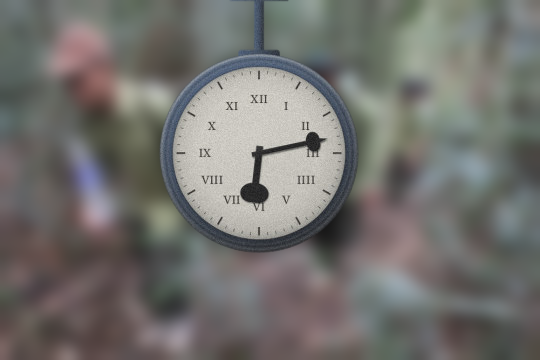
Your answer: **6:13**
